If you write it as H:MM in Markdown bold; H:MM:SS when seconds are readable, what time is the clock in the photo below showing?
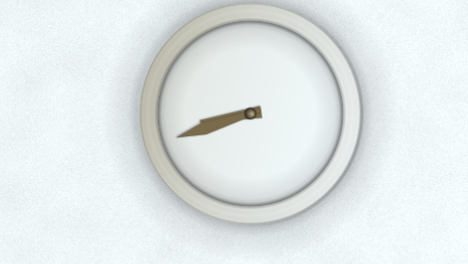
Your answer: **8:42**
